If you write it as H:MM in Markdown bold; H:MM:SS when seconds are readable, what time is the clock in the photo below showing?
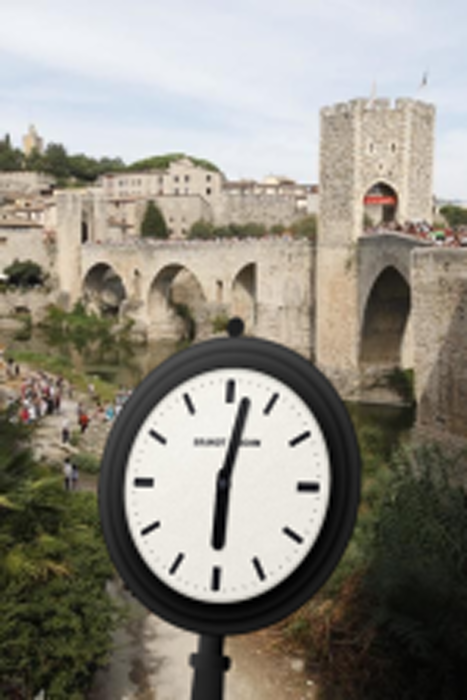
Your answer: **6:02**
